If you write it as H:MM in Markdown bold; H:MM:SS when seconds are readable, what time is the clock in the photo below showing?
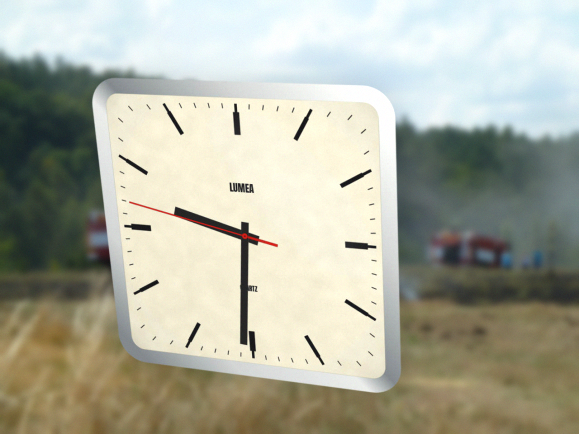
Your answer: **9:30:47**
